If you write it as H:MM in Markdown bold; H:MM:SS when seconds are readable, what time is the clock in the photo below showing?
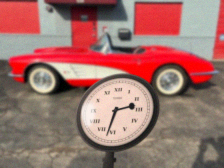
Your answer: **2:32**
